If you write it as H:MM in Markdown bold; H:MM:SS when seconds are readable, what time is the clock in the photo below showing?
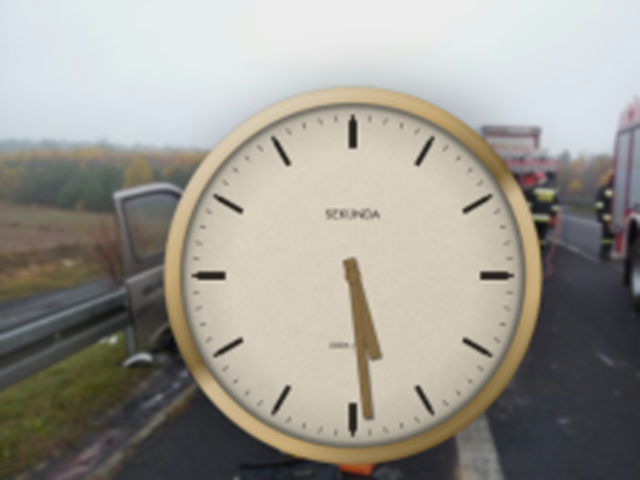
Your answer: **5:29**
